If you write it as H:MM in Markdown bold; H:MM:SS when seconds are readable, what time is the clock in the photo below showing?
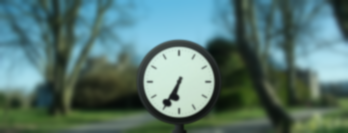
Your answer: **6:35**
